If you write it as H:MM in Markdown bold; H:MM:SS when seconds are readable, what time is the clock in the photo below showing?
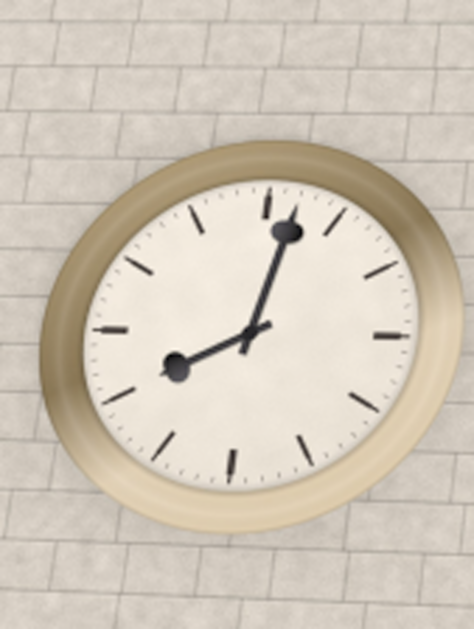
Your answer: **8:02**
